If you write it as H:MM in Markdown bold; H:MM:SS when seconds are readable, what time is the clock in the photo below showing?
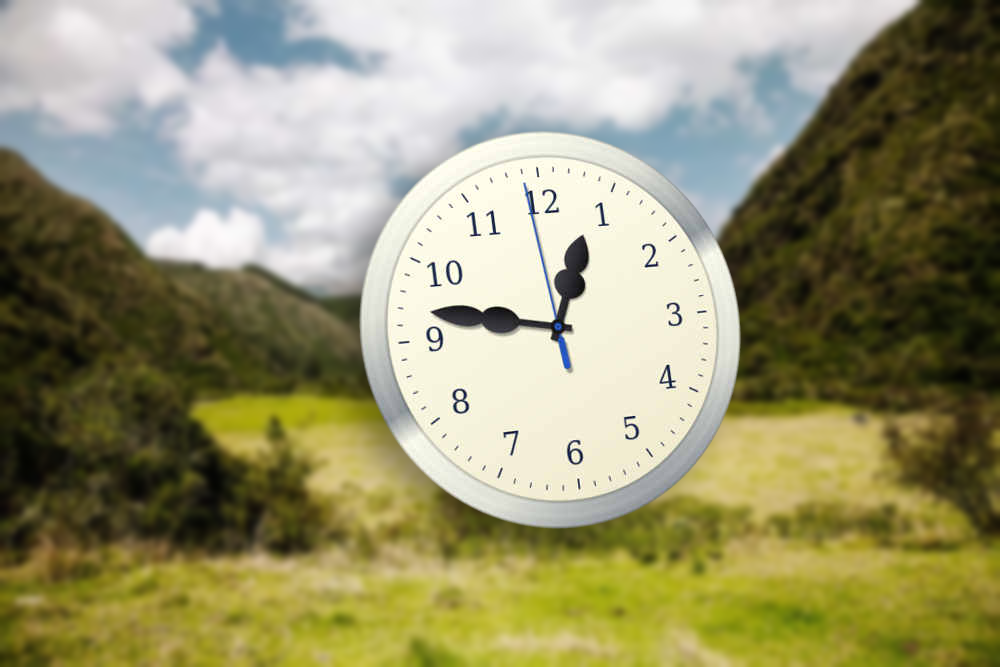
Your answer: **12:46:59**
